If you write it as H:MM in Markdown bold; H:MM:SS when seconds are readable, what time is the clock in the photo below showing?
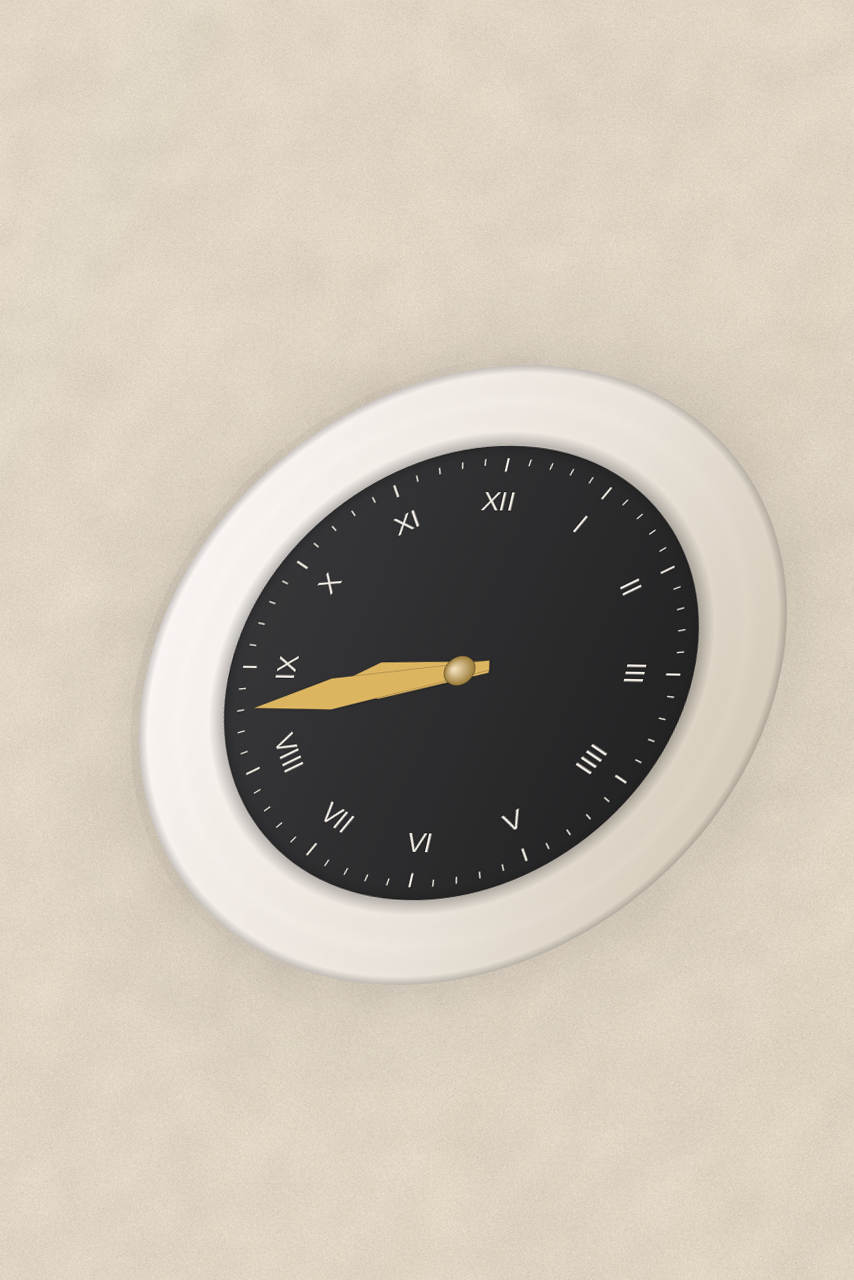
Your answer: **8:43**
